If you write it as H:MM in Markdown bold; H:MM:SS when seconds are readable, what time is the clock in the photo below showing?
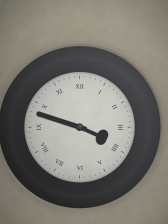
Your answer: **3:48**
